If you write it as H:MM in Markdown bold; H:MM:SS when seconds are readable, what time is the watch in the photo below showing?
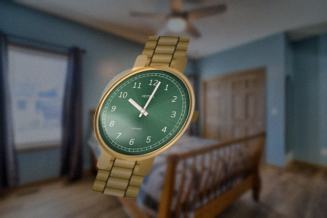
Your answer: **10:02**
